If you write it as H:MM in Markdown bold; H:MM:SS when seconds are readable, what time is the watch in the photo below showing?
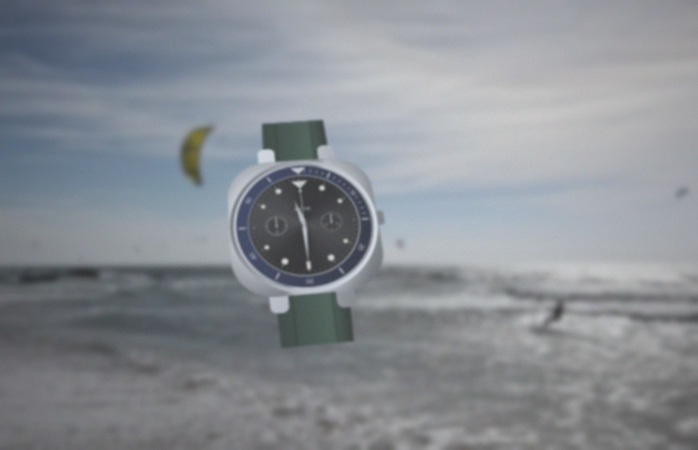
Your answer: **11:30**
